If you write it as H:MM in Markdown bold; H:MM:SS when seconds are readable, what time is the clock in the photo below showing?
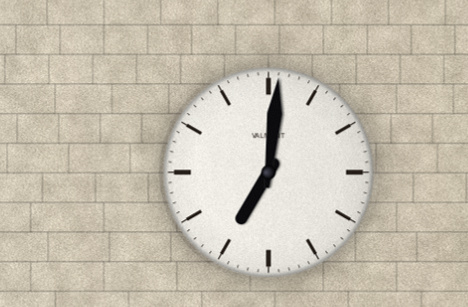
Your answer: **7:01**
